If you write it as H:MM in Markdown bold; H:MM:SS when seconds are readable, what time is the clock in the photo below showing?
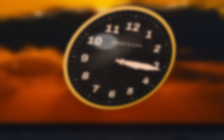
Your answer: **3:16**
